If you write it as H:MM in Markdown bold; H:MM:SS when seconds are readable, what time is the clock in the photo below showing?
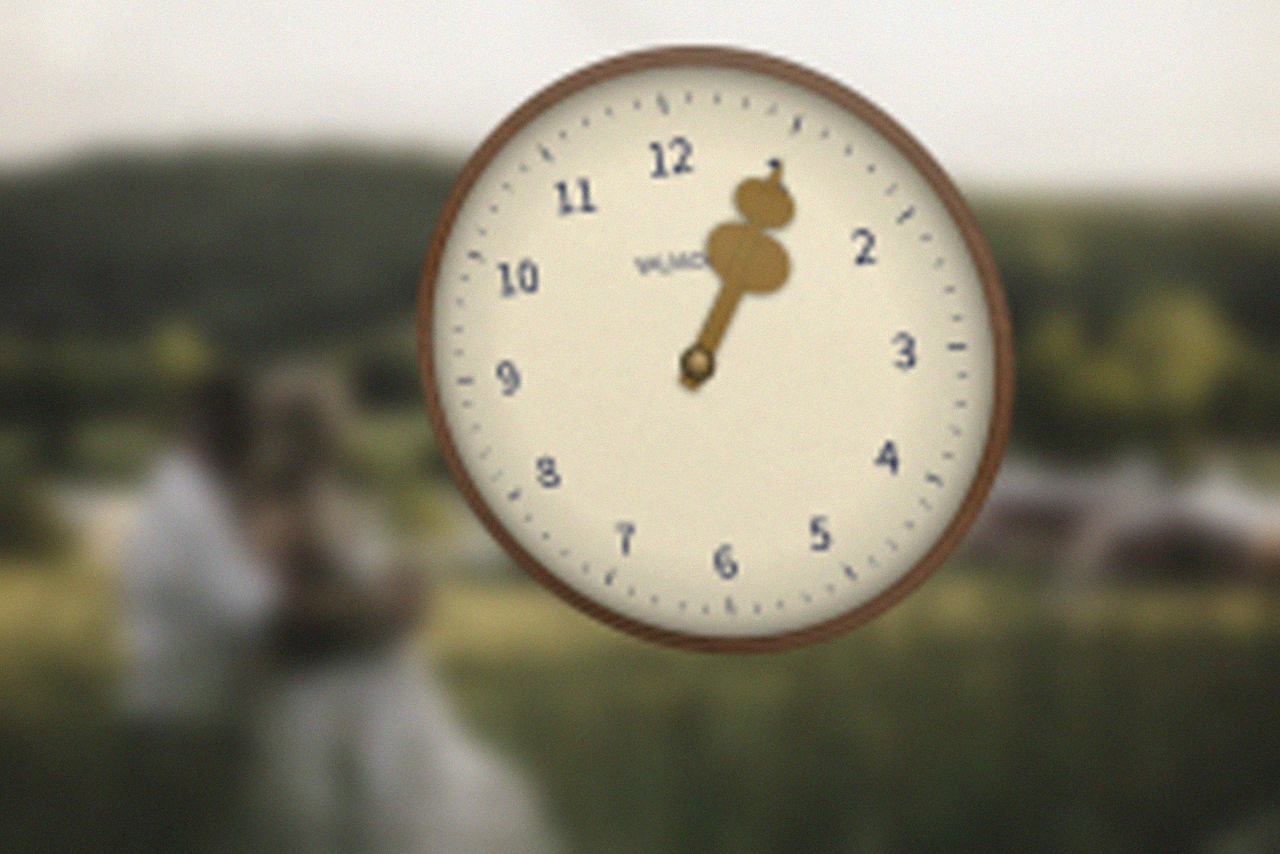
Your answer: **1:05**
